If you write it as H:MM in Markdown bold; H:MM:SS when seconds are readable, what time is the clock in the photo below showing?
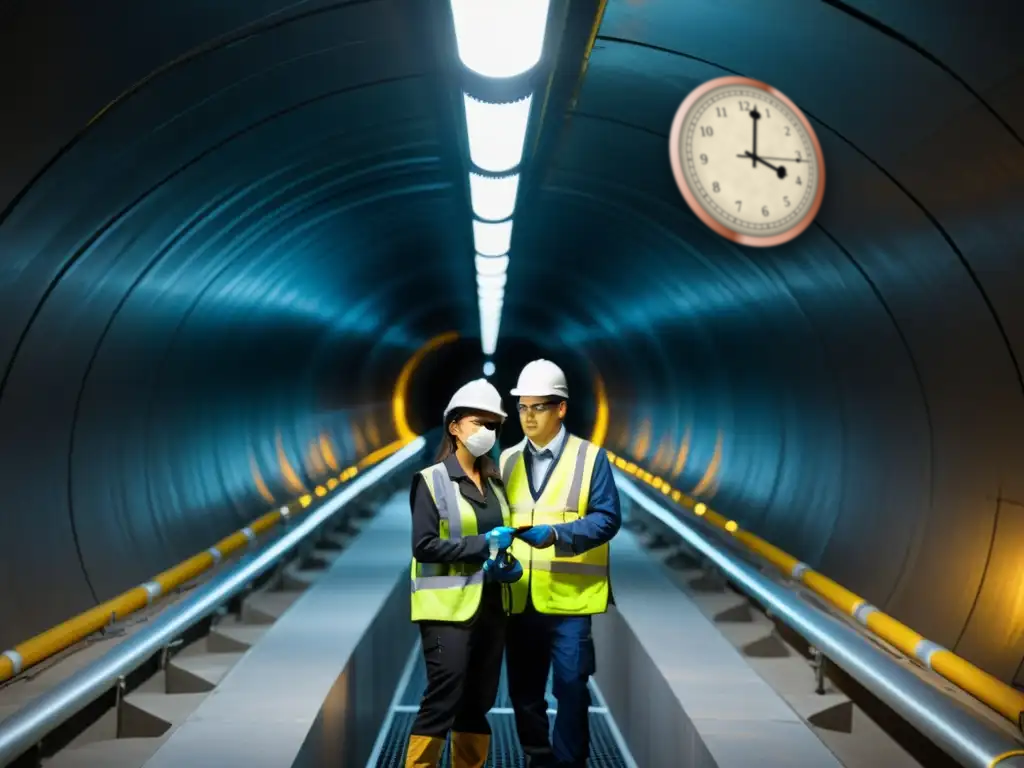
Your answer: **4:02:16**
